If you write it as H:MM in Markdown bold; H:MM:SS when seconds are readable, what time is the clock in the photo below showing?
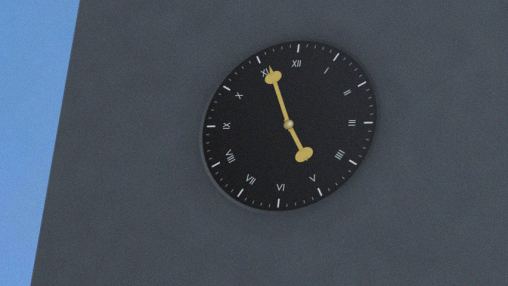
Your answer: **4:56**
